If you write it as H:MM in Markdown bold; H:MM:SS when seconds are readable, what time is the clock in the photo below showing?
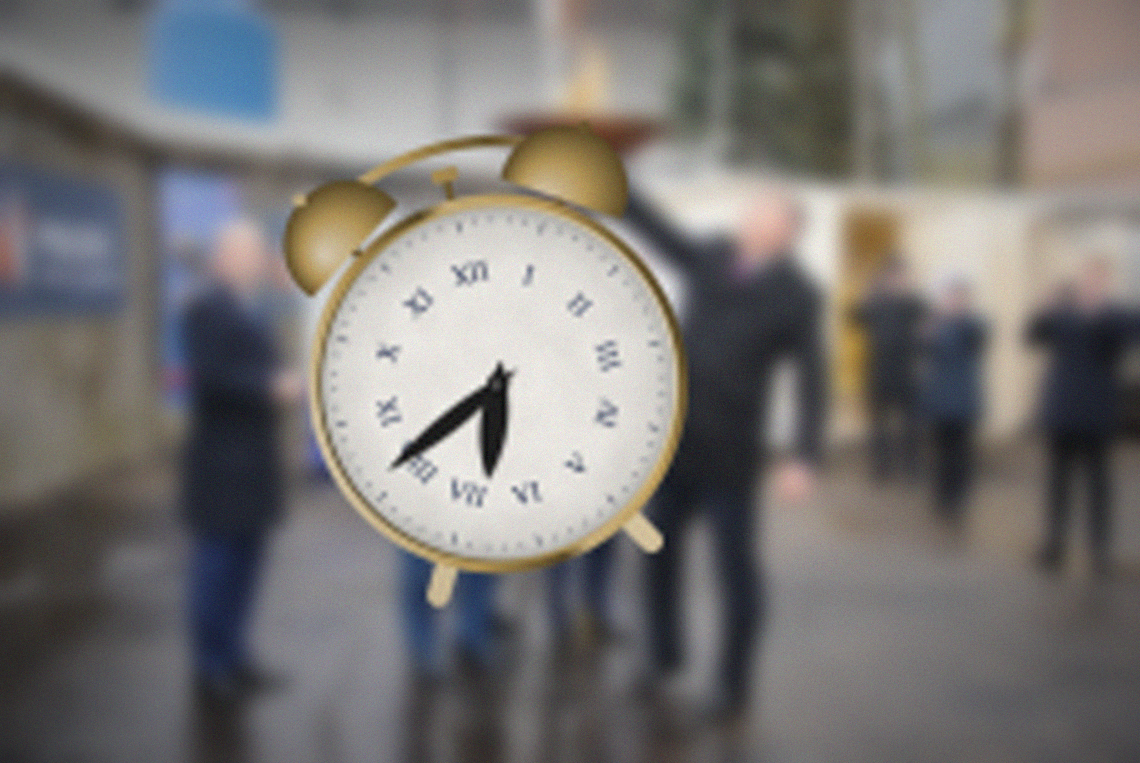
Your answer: **6:41**
